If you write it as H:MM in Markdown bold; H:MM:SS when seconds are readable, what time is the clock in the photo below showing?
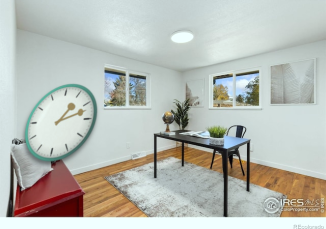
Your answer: **1:12**
